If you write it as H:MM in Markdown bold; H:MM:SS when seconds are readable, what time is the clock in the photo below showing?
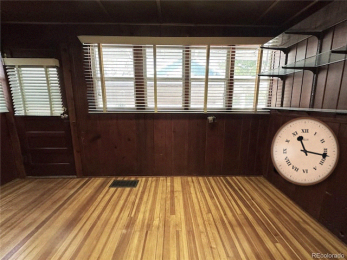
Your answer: **11:17**
